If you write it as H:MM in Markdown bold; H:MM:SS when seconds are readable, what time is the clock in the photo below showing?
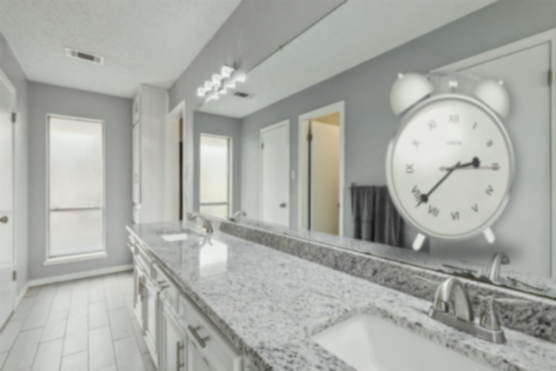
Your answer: **2:38:15**
